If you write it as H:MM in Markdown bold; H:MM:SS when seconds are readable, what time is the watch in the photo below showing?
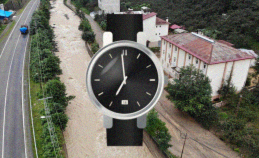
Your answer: **6:59**
